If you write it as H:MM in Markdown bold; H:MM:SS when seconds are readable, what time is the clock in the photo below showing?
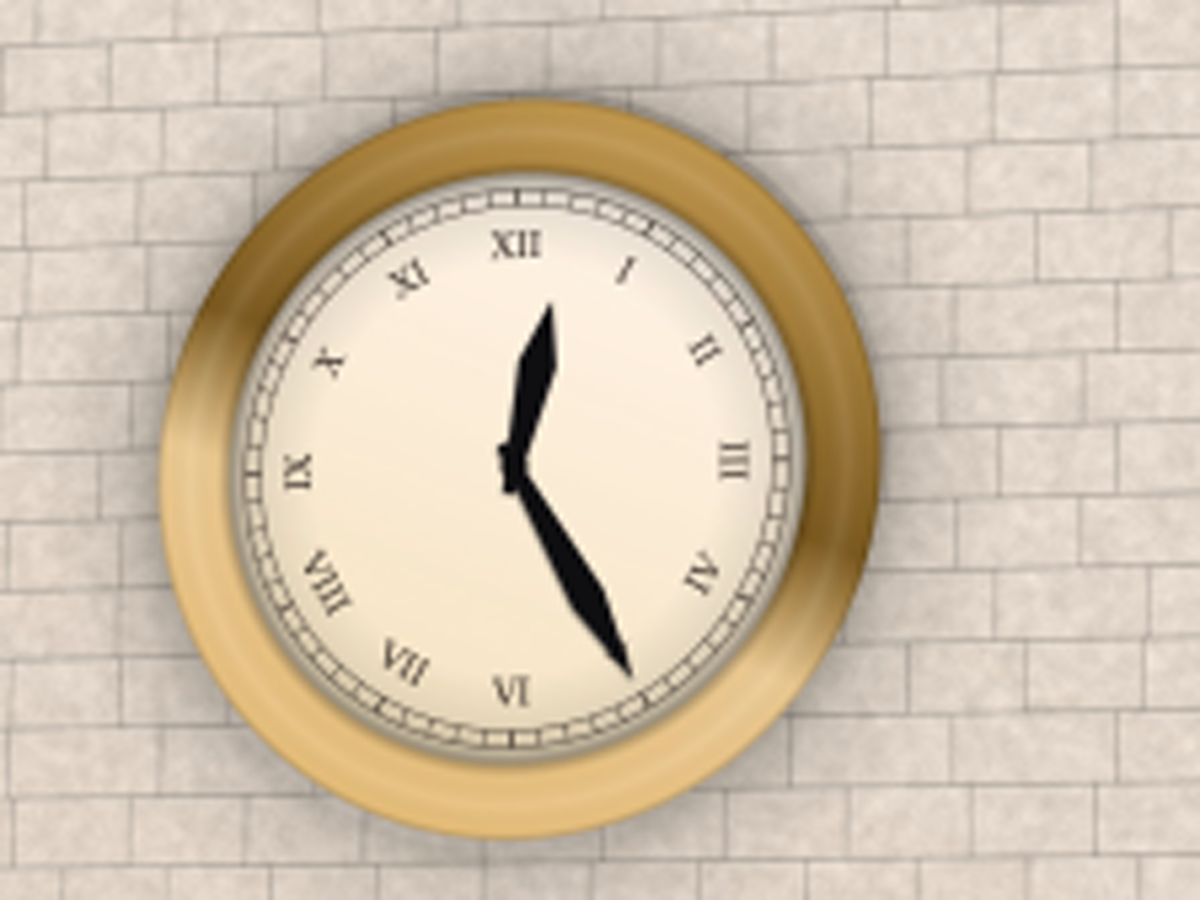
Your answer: **12:25**
